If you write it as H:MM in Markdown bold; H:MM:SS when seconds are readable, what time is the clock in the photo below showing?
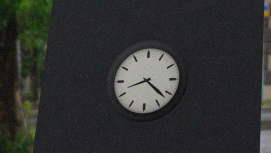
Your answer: **8:22**
